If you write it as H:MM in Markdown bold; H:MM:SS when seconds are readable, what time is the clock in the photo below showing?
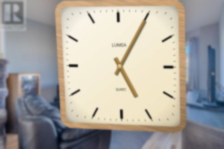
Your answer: **5:05**
